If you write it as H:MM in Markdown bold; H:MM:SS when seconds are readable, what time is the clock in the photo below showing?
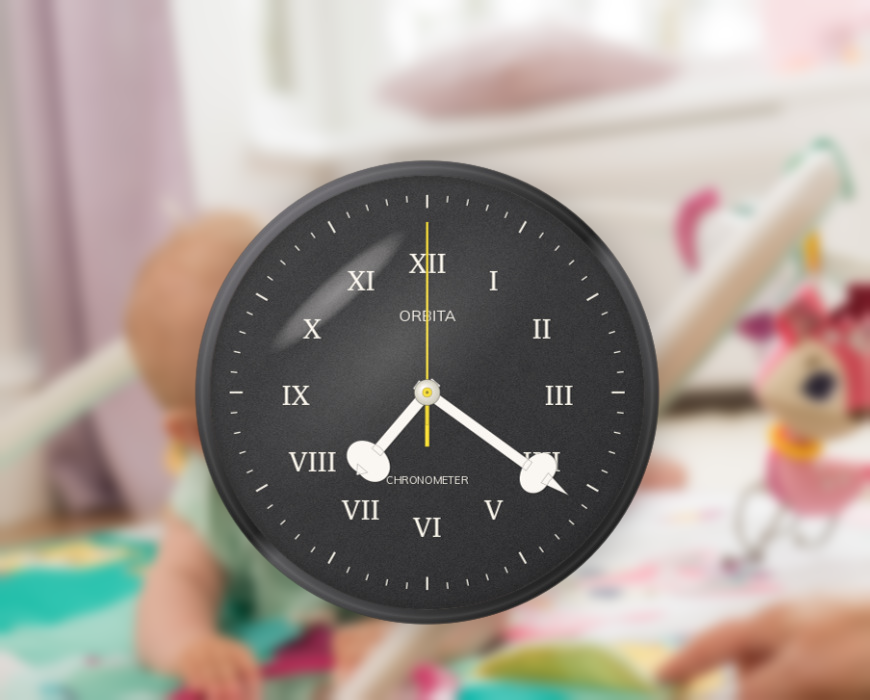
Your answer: **7:21:00**
